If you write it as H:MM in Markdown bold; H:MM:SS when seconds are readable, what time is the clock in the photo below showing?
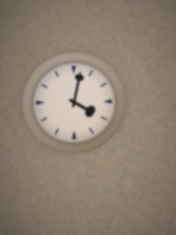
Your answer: **4:02**
